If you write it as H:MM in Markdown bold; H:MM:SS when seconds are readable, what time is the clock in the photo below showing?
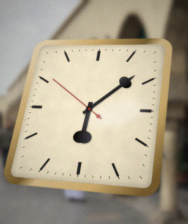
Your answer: **6:07:51**
